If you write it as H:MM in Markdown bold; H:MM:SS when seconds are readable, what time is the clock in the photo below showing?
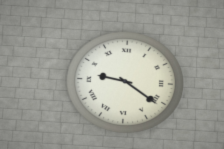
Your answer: **9:21**
